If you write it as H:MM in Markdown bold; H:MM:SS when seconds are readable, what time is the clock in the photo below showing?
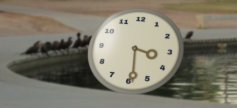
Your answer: **3:29**
